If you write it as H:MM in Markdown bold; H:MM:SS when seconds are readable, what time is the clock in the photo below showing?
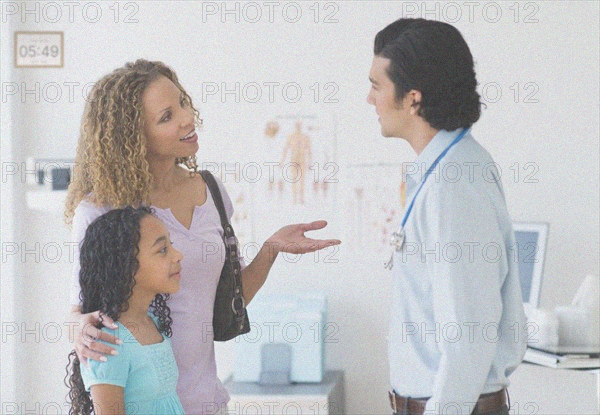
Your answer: **5:49**
